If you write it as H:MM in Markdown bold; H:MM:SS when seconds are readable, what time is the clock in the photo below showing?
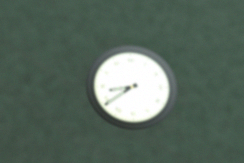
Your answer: **8:39**
